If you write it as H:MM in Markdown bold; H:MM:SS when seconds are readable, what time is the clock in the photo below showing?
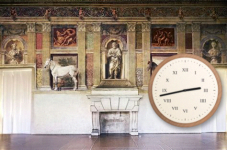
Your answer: **2:43**
